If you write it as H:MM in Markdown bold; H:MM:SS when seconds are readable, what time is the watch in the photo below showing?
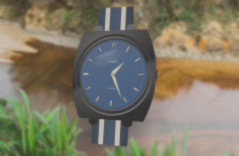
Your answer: **1:26**
